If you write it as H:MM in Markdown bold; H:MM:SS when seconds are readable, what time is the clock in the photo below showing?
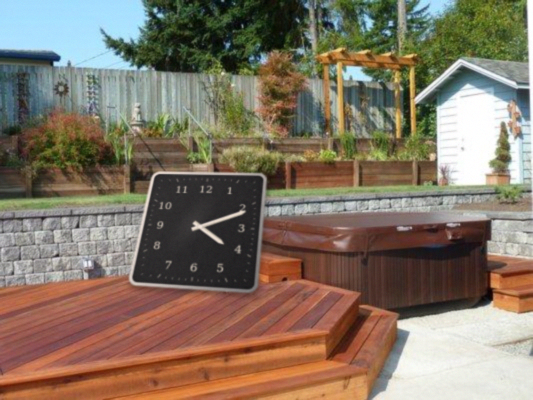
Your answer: **4:11**
